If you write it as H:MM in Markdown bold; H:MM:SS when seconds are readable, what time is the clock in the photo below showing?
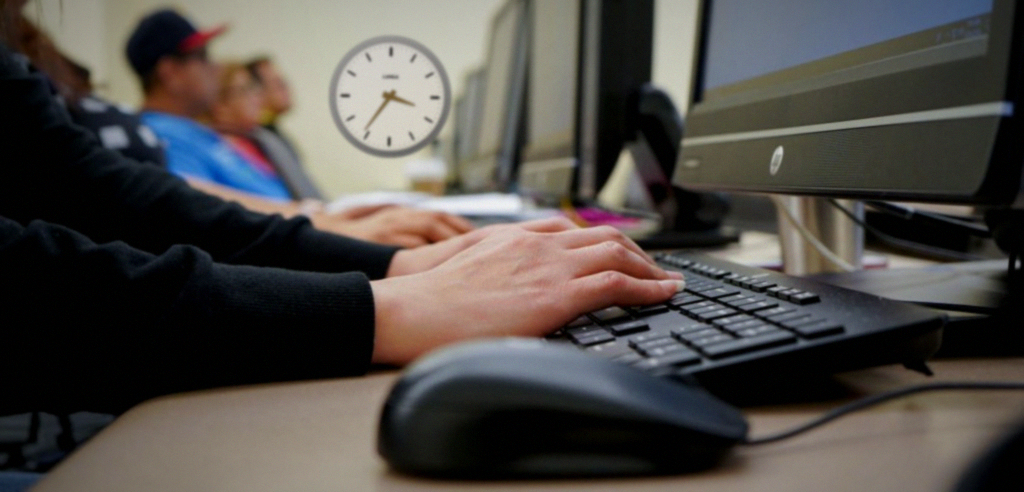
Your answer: **3:36**
